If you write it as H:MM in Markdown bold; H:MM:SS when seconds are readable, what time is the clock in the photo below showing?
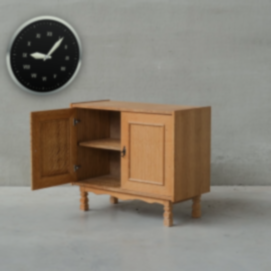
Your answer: **9:06**
